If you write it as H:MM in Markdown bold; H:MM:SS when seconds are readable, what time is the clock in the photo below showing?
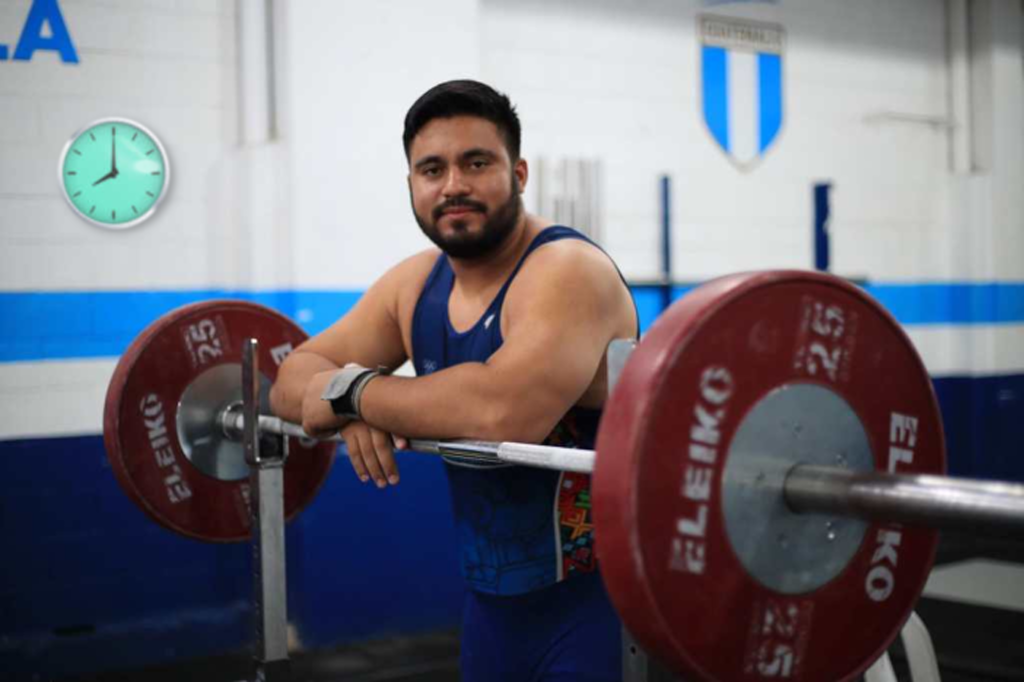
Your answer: **8:00**
